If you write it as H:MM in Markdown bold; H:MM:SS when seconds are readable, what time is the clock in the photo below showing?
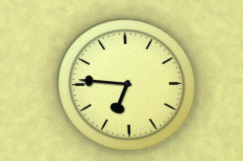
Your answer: **6:46**
